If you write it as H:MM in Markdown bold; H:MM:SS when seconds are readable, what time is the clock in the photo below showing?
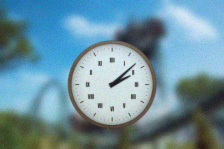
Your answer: **2:08**
